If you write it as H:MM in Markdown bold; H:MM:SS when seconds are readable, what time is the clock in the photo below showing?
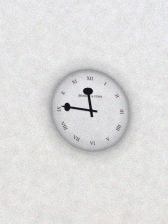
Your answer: **11:46**
